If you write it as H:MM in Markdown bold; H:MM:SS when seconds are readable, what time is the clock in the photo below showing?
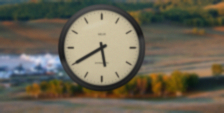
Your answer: **5:40**
